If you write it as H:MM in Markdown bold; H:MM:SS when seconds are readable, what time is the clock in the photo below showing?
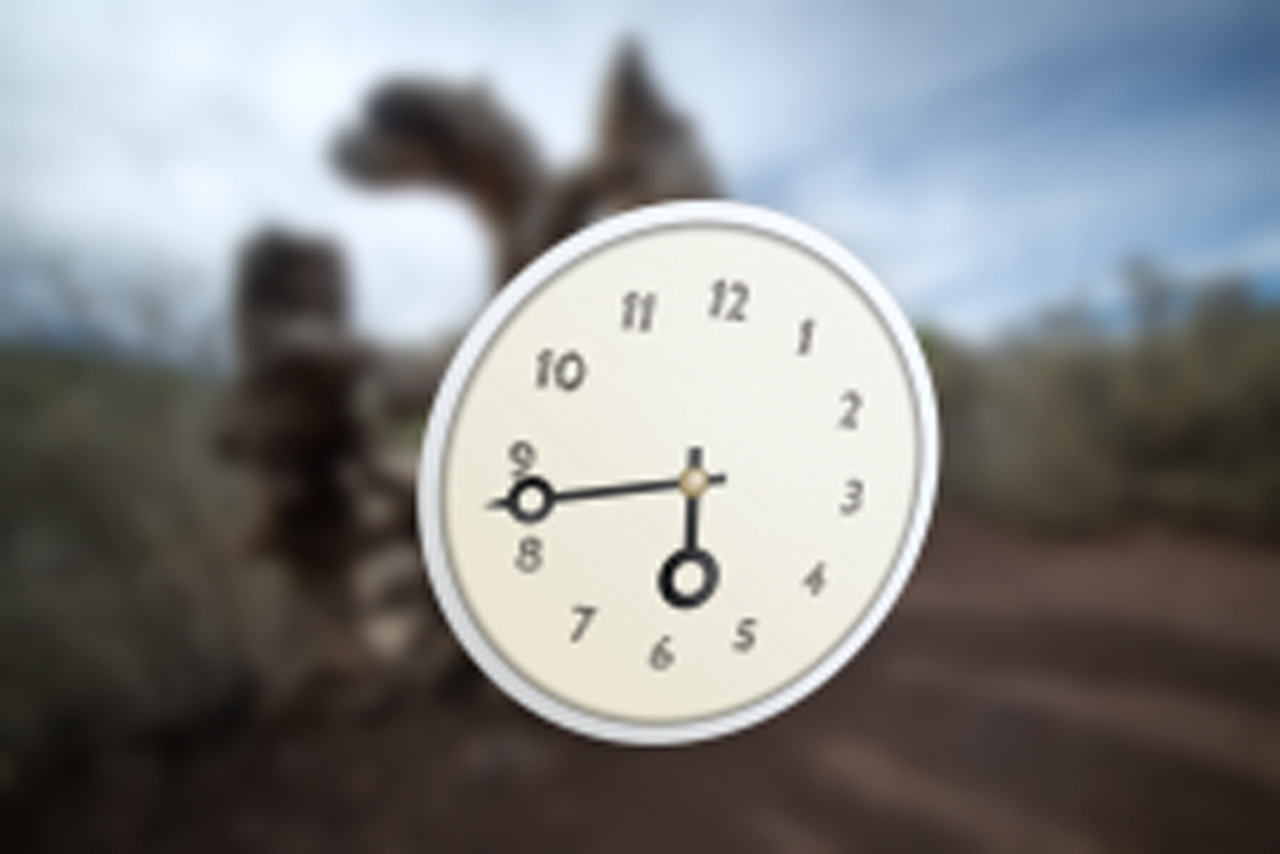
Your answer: **5:43**
